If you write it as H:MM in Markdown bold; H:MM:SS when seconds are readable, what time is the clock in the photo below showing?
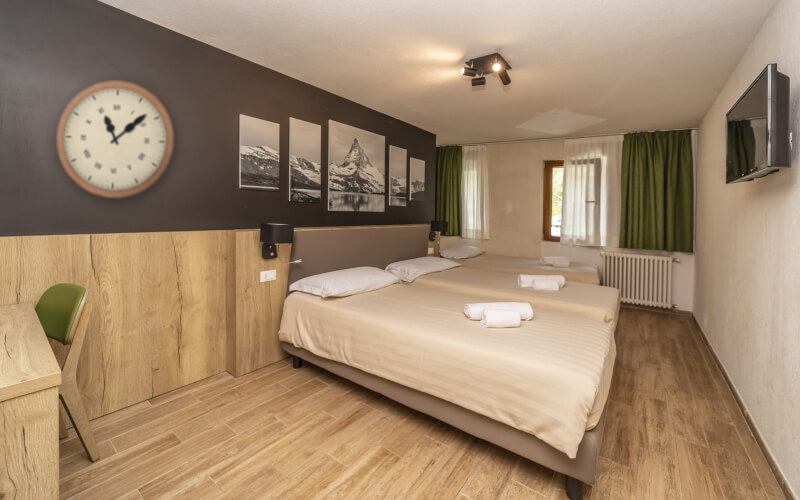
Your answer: **11:08**
